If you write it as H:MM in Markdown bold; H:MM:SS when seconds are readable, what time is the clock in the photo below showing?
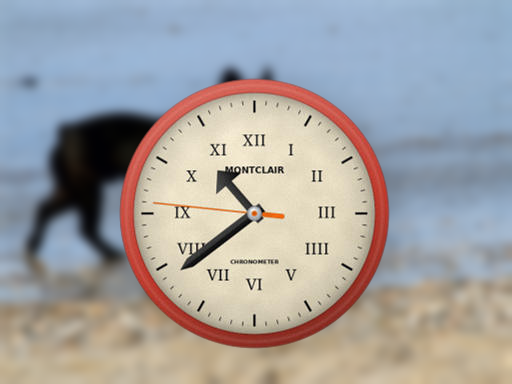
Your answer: **10:38:46**
